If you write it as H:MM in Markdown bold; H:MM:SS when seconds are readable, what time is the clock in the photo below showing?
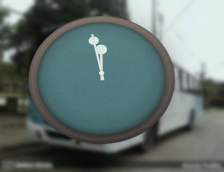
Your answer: **11:58**
